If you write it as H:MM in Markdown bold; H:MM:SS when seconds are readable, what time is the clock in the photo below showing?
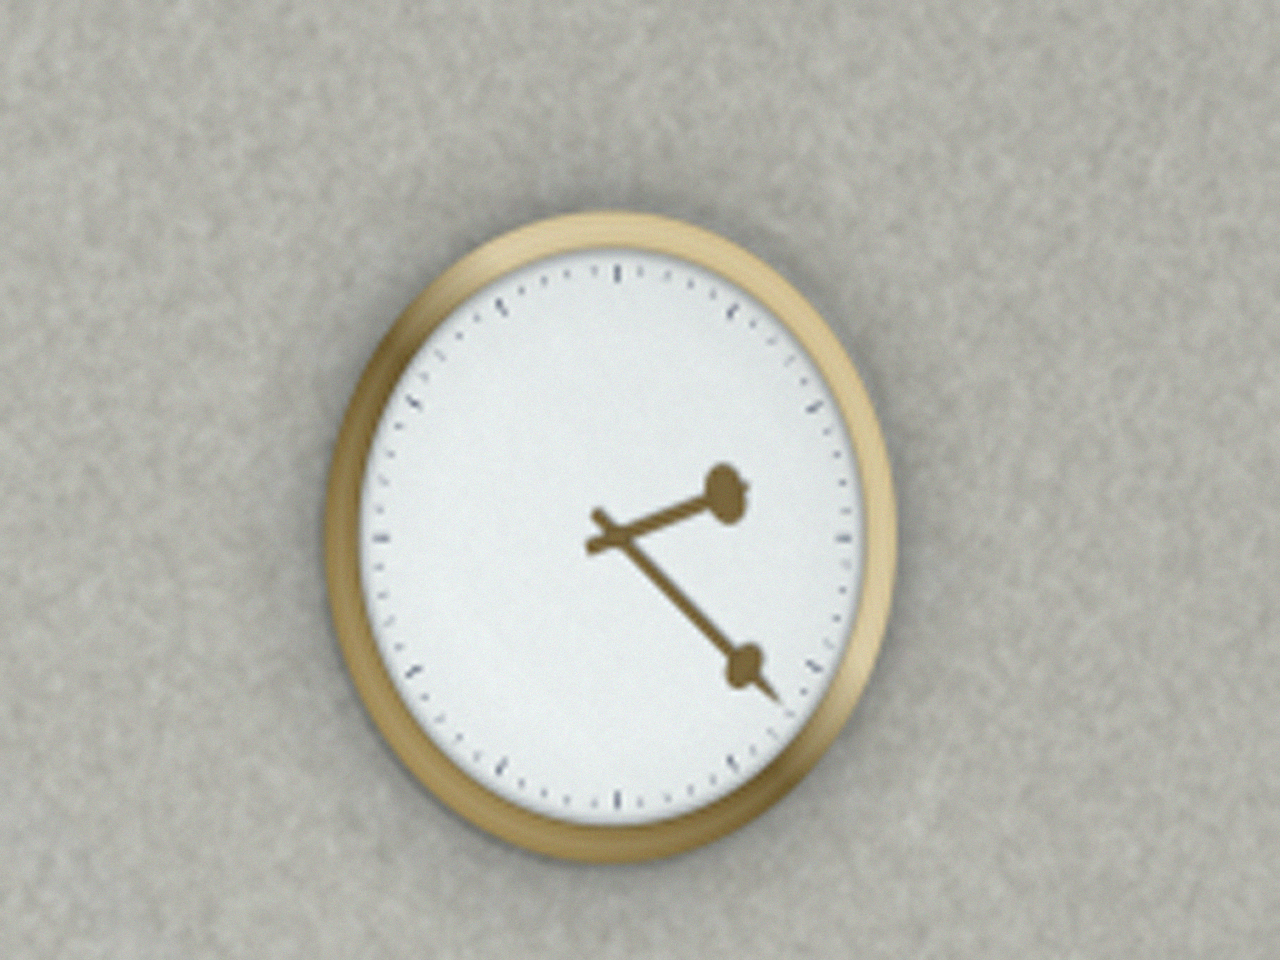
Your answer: **2:22**
